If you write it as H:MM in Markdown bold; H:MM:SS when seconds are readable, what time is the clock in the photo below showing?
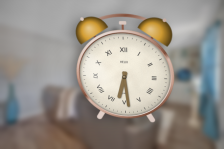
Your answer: **6:29**
